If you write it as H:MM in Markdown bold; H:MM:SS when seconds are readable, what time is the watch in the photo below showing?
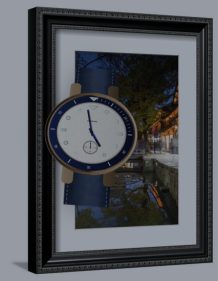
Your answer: **4:58**
